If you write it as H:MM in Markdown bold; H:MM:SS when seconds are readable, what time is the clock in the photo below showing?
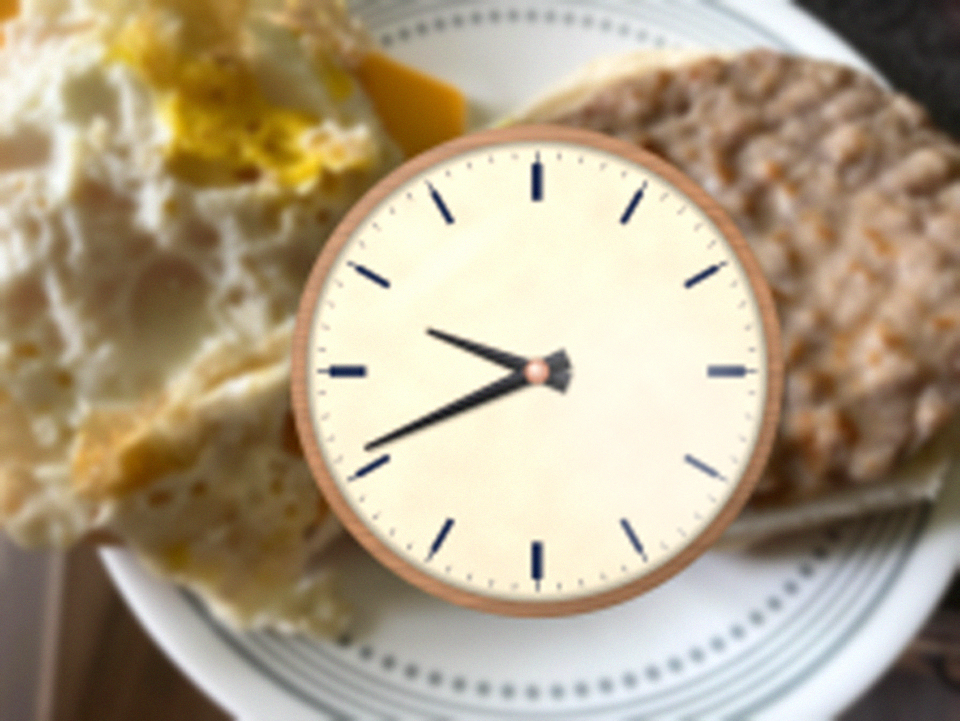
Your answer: **9:41**
